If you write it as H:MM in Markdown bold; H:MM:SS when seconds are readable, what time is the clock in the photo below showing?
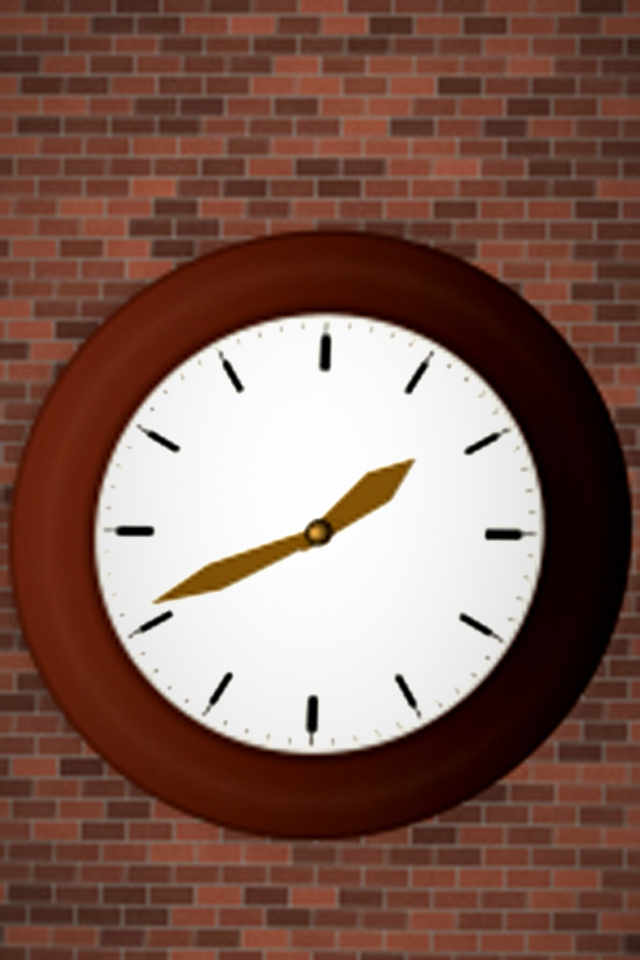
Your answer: **1:41**
